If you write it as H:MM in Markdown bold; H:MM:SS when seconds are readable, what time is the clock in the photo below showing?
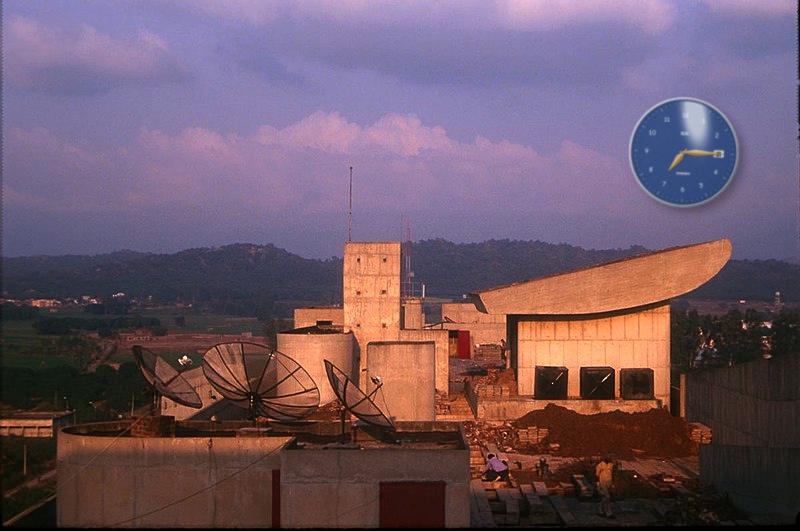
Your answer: **7:15**
